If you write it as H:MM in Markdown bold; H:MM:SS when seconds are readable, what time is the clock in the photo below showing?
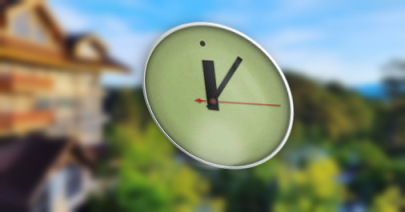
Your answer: **12:06:15**
